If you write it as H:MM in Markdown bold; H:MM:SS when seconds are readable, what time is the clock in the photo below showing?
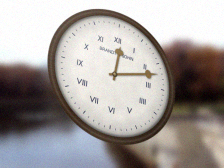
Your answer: **12:12**
